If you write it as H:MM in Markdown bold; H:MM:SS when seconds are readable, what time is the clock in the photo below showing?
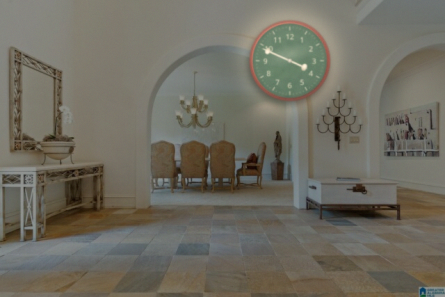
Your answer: **3:49**
